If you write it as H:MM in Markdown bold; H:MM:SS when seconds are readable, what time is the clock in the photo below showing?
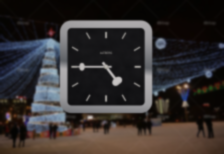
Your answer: **4:45**
